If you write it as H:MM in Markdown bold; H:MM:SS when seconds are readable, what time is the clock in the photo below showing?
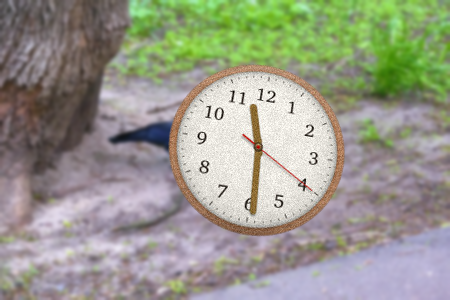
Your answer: **11:29:20**
